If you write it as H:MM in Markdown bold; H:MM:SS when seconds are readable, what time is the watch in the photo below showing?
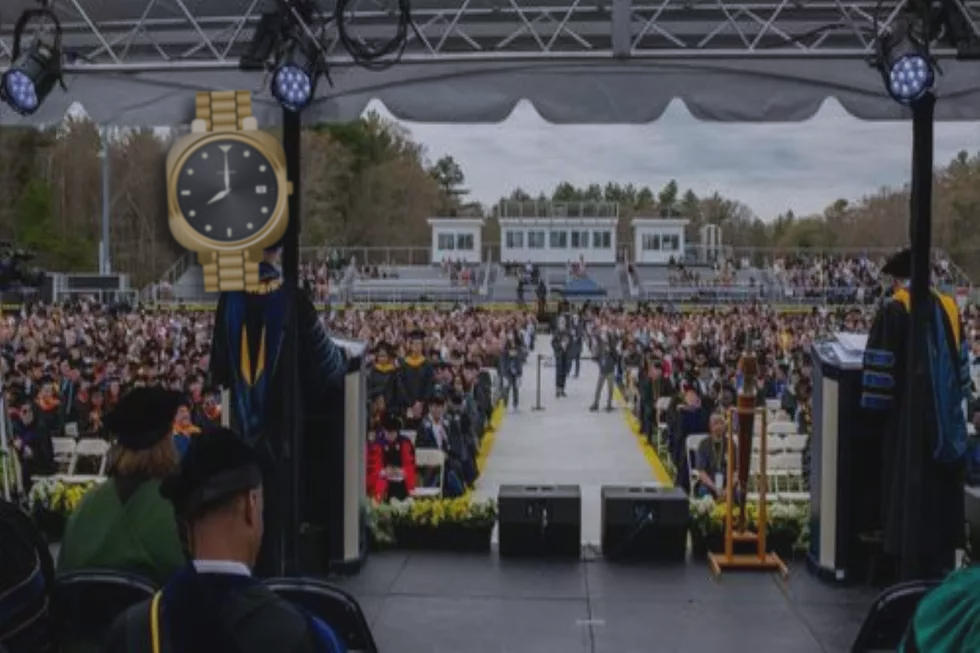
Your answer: **8:00**
